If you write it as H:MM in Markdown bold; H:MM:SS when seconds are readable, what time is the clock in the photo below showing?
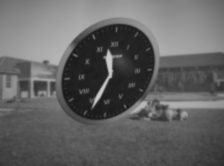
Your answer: **11:34**
